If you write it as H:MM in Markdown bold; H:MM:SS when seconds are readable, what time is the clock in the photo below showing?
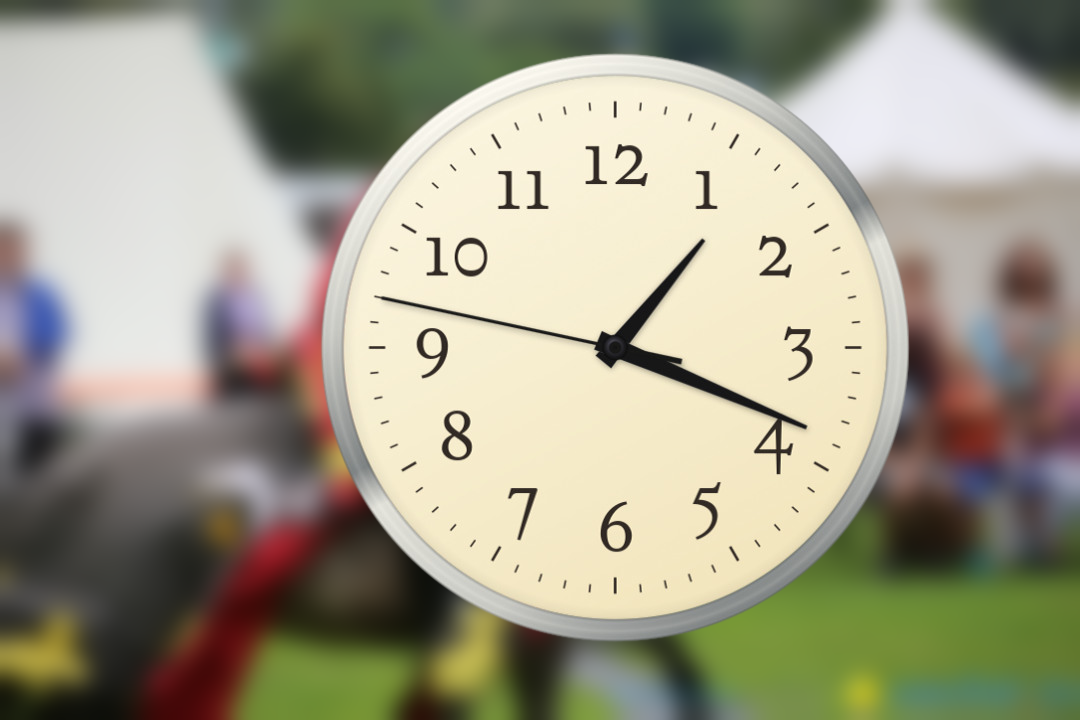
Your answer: **1:18:47**
